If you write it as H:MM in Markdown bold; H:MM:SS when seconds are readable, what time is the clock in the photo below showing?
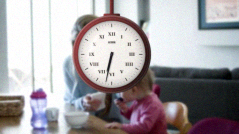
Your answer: **6:32**
